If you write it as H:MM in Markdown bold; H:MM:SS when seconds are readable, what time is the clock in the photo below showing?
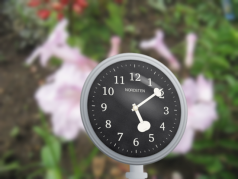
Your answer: **5:09**
